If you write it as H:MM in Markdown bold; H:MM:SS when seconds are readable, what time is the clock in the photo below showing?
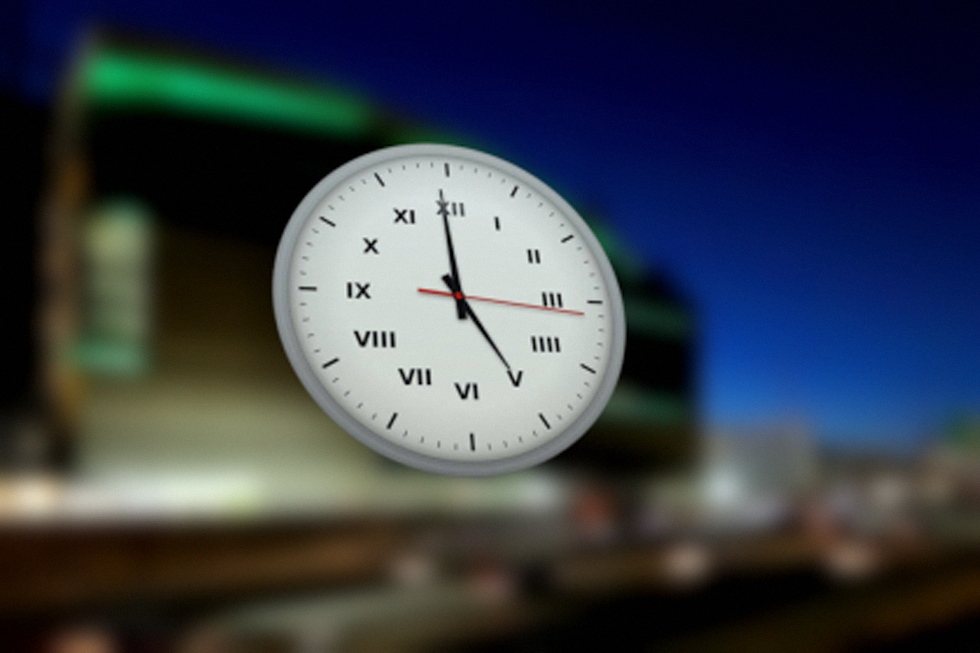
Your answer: **4:59:16**
